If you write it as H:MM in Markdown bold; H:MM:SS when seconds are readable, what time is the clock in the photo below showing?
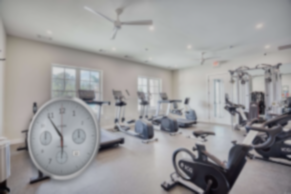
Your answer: **5:54**
